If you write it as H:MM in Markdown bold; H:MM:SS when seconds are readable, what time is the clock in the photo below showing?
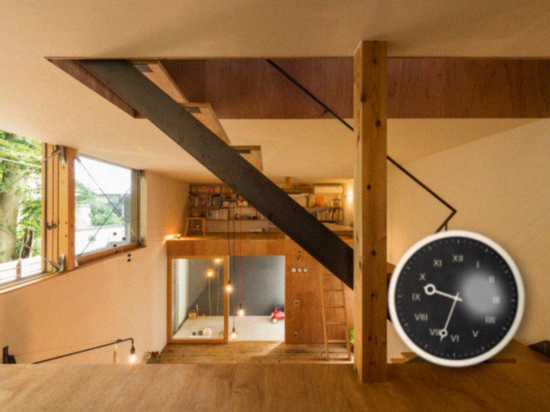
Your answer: **9:33**
